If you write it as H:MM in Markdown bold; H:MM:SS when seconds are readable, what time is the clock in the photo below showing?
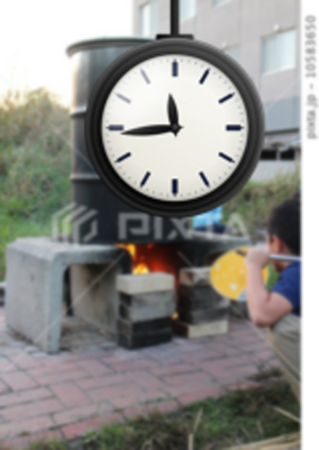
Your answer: **11:44**
